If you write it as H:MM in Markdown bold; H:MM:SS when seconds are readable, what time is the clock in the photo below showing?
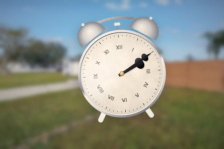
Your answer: **2:10**
